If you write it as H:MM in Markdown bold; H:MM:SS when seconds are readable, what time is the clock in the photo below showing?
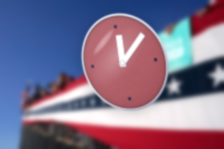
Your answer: **12:08**
